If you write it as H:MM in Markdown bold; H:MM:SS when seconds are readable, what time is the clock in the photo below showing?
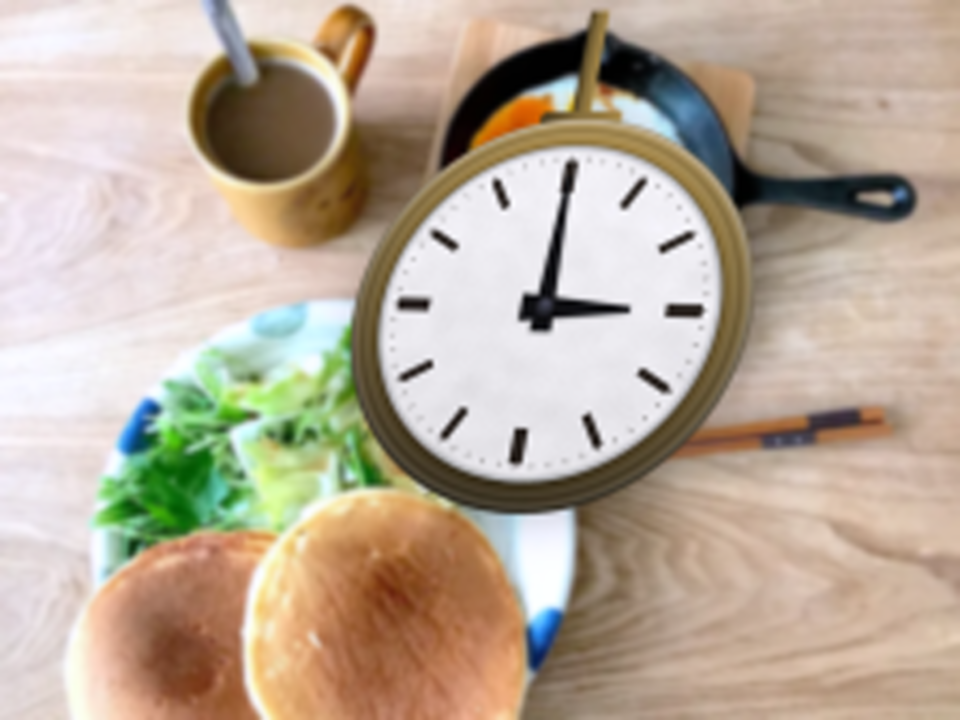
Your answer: **3:00**
